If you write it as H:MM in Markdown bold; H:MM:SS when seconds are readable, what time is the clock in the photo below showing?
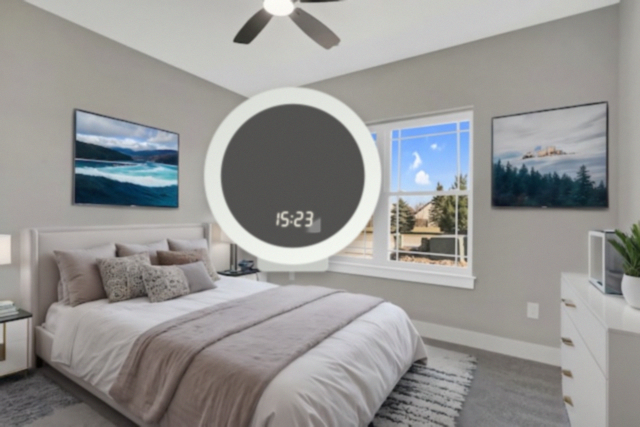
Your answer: **15:23**
